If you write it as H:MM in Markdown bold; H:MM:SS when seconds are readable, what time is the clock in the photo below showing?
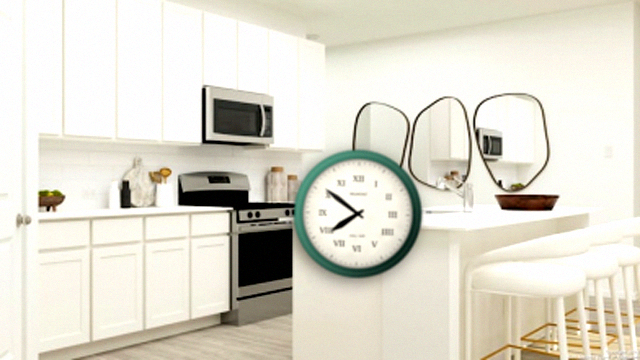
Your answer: **7:51**
